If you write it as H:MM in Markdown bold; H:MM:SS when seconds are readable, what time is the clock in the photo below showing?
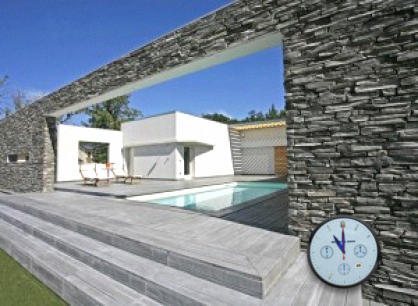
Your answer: **11:00**
